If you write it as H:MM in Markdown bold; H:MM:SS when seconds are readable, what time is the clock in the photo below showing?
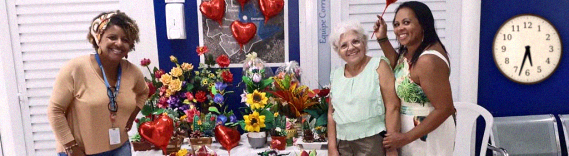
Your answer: **5:33**
